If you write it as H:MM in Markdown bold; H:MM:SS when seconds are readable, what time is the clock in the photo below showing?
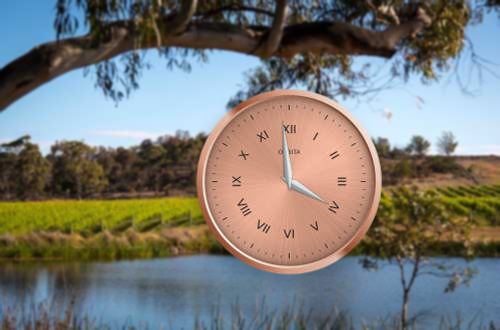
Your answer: **3:59**
